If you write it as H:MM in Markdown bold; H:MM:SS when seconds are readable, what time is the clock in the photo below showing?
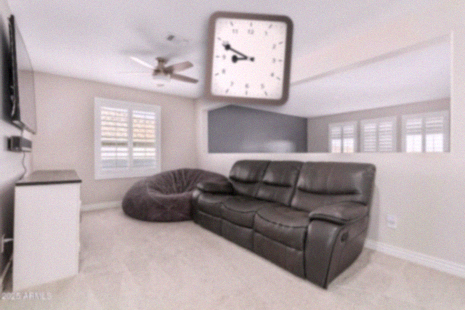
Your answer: **8:49**
